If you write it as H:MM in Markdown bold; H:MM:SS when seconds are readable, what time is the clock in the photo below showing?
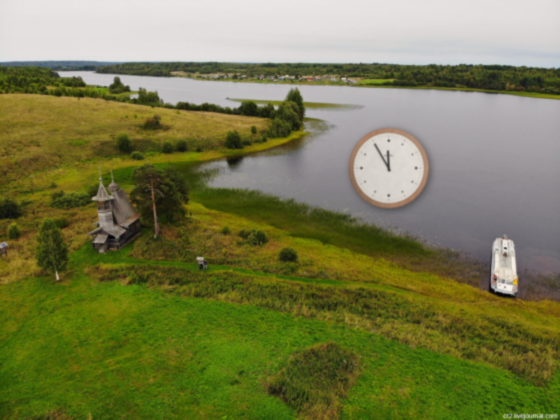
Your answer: **11:55**
